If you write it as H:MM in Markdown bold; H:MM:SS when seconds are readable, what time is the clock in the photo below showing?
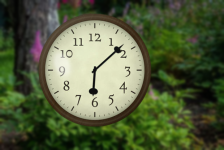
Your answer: **6:08**
